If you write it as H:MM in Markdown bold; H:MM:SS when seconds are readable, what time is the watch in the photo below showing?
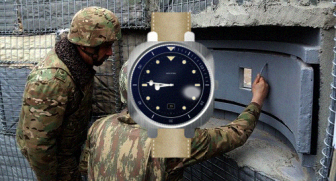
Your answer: **8:46**
